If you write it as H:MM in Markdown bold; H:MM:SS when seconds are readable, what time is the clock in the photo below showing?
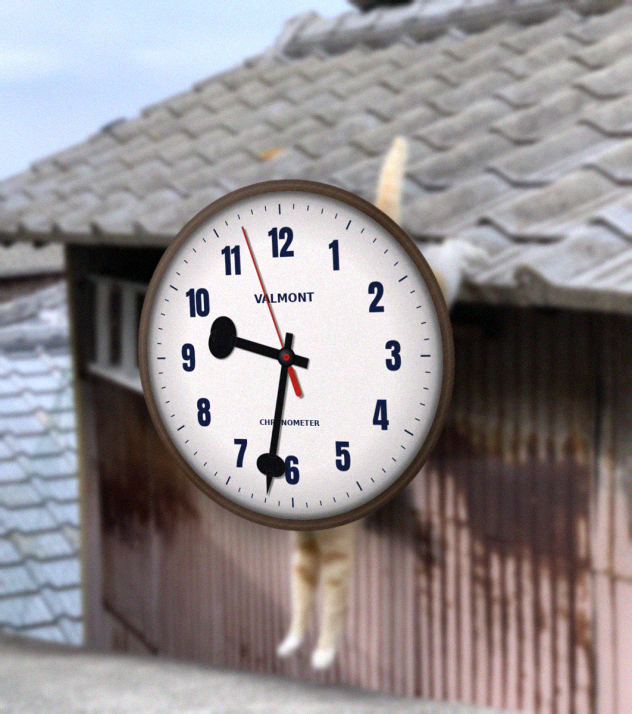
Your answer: **9:31:57**
